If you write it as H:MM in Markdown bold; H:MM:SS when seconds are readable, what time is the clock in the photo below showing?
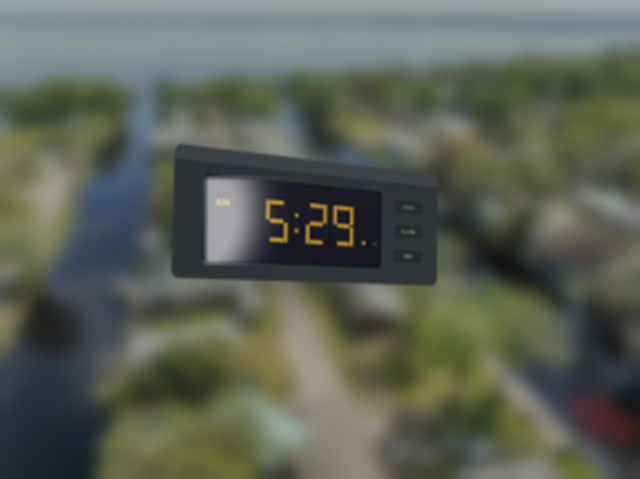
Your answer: **5:29**
